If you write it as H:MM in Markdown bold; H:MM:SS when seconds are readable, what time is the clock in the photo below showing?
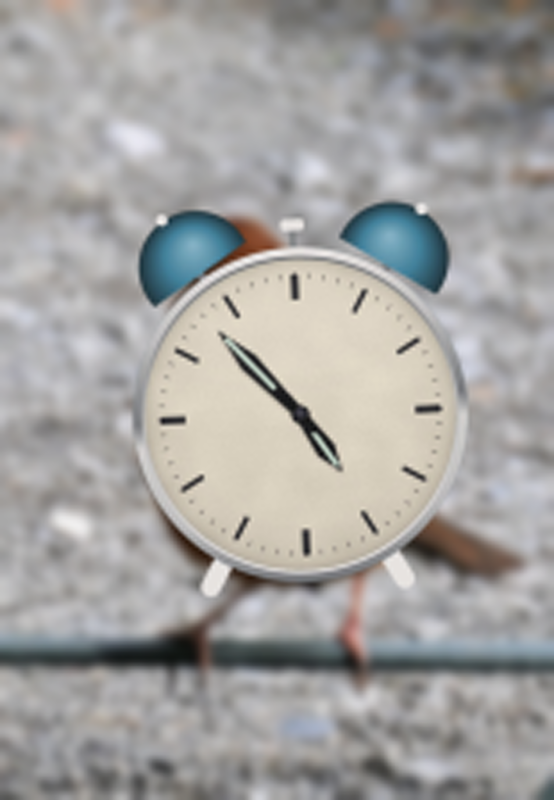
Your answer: **4:53**
